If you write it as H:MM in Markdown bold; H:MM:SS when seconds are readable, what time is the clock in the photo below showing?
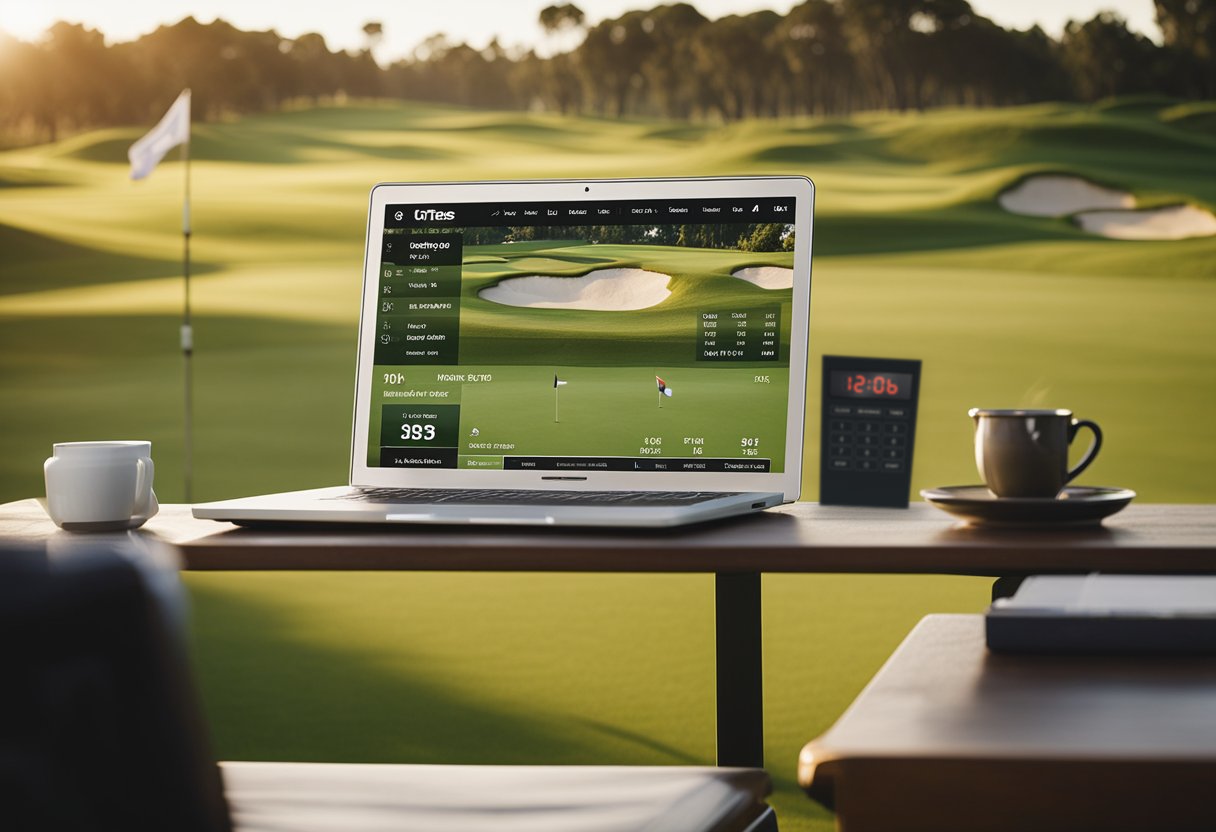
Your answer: **12:06**
